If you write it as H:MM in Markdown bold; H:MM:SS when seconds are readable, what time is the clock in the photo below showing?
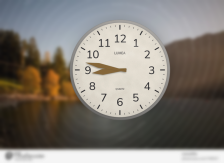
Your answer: **8:47**
